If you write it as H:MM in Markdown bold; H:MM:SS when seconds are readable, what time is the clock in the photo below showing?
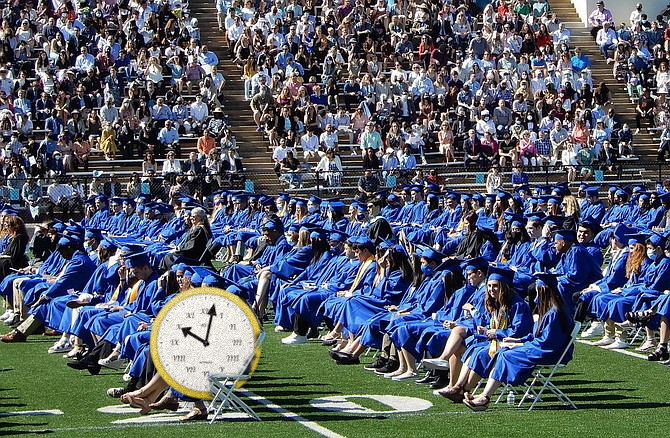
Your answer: **10:02**
